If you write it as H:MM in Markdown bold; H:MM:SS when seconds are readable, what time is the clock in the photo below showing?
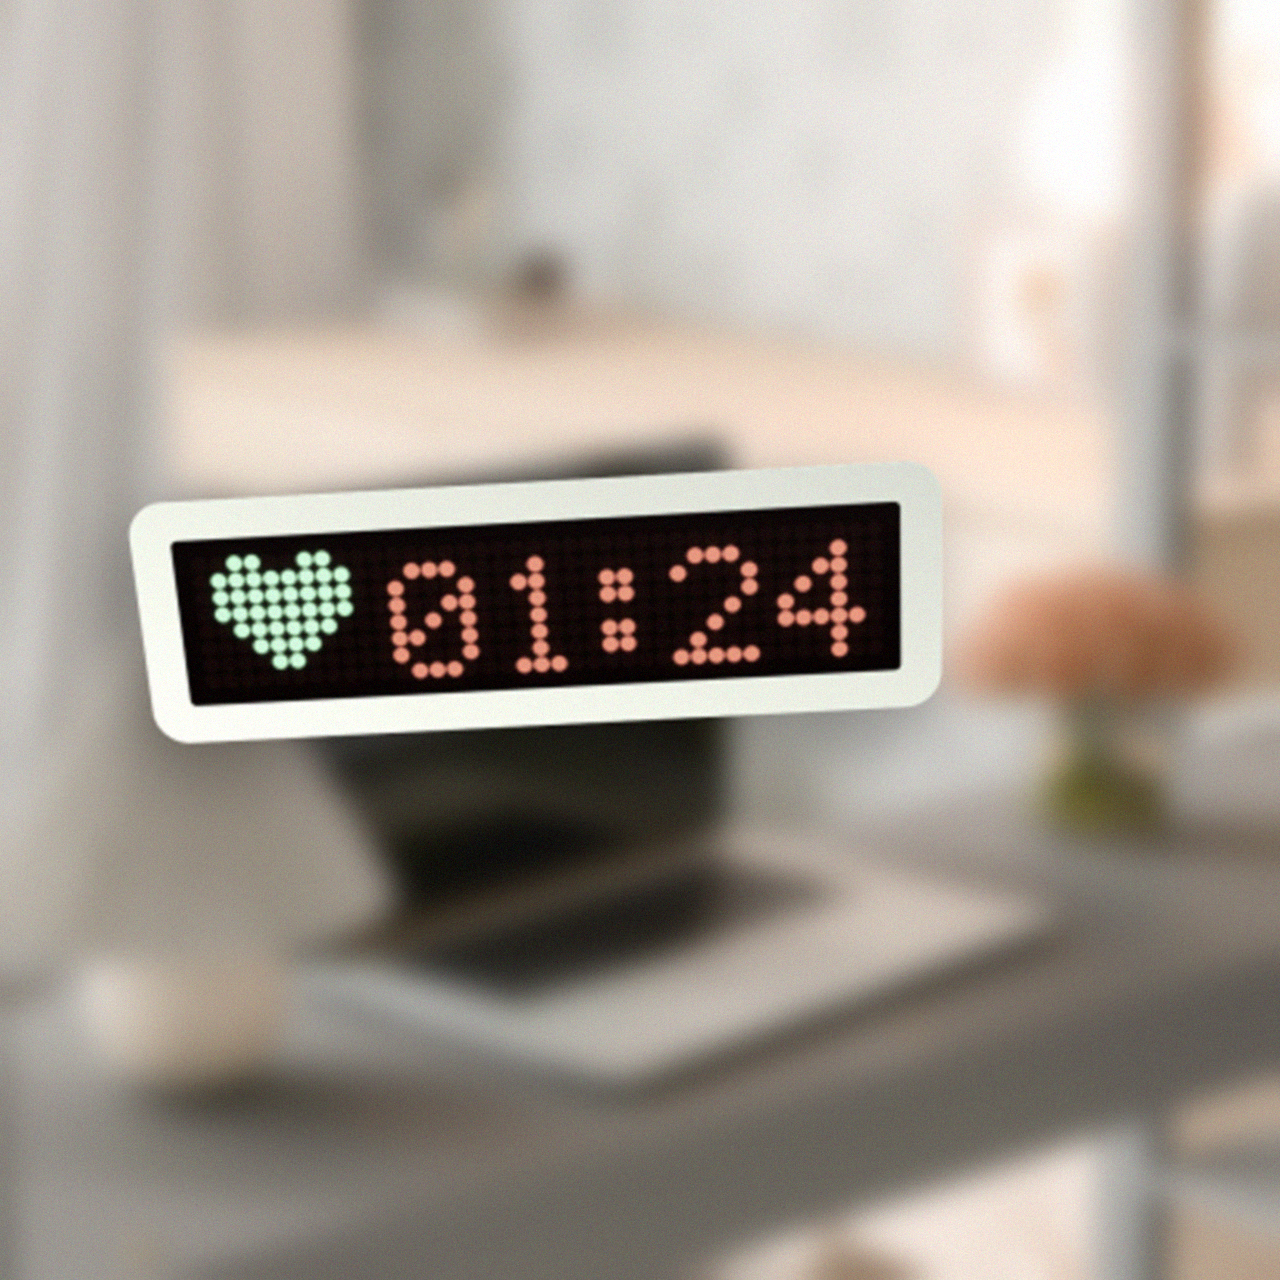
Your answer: **1:24**
